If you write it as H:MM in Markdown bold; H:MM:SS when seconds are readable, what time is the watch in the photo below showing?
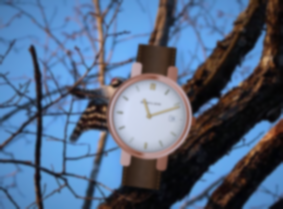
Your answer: **11:11**
